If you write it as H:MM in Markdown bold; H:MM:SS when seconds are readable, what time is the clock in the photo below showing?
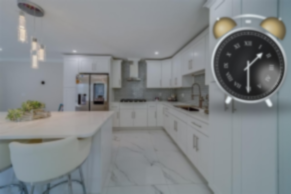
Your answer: **1:30**
